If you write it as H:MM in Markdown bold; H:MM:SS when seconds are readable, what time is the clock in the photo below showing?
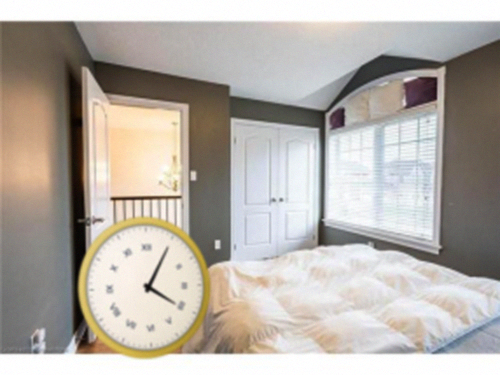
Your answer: **4:05**
